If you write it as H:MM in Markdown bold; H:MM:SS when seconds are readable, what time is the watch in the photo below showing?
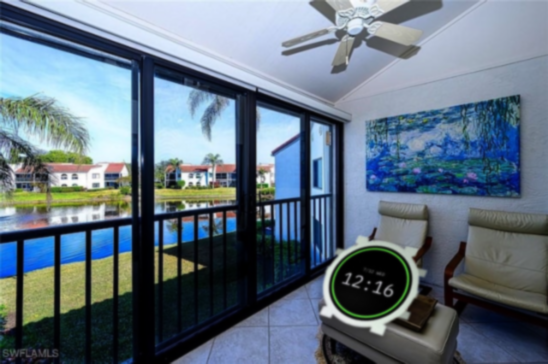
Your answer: **12:16**
